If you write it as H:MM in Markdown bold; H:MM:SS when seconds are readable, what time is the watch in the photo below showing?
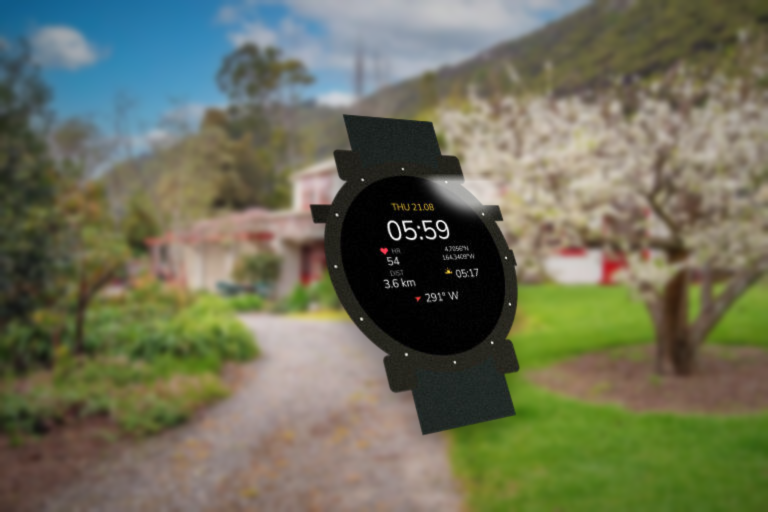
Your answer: **5:59**
